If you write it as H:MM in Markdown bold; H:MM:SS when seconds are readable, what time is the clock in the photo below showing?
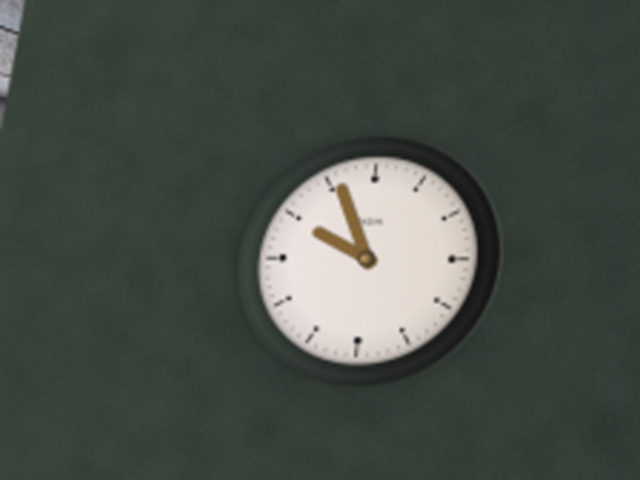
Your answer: **9:56**
